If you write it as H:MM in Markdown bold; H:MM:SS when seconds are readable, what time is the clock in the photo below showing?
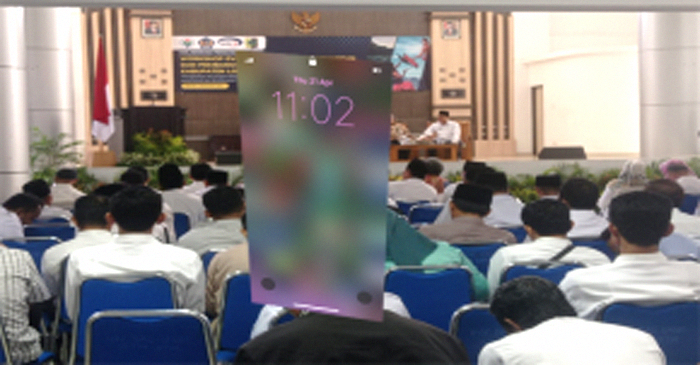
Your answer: **11:02**
